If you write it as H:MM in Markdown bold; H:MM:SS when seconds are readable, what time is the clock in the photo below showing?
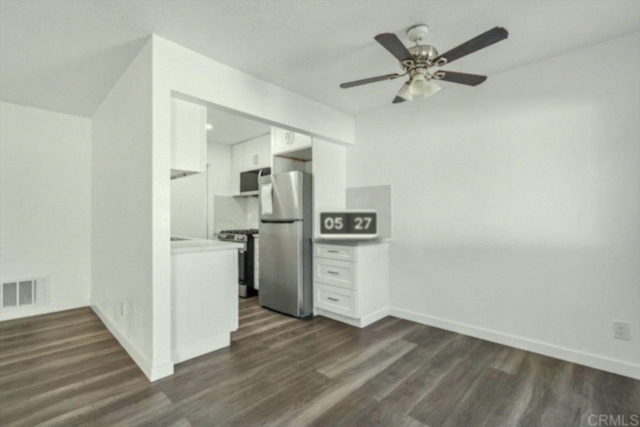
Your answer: **5:27**
